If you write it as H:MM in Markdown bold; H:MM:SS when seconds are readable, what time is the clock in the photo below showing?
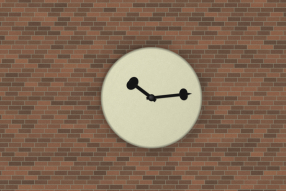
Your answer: **10:14**
